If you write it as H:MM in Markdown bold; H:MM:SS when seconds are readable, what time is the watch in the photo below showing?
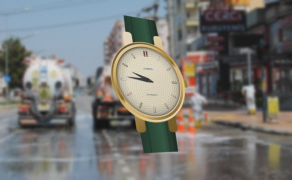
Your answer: **9:46**
